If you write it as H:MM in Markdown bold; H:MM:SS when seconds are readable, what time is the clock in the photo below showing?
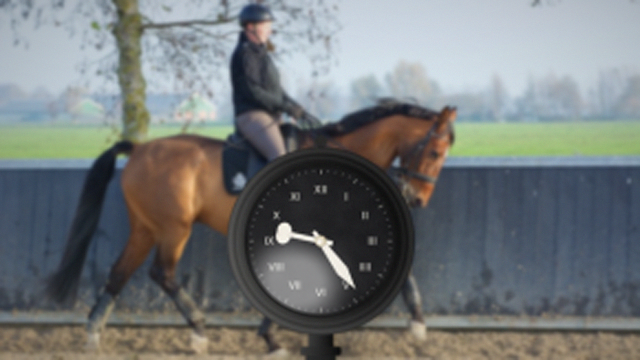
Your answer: **9:24**
